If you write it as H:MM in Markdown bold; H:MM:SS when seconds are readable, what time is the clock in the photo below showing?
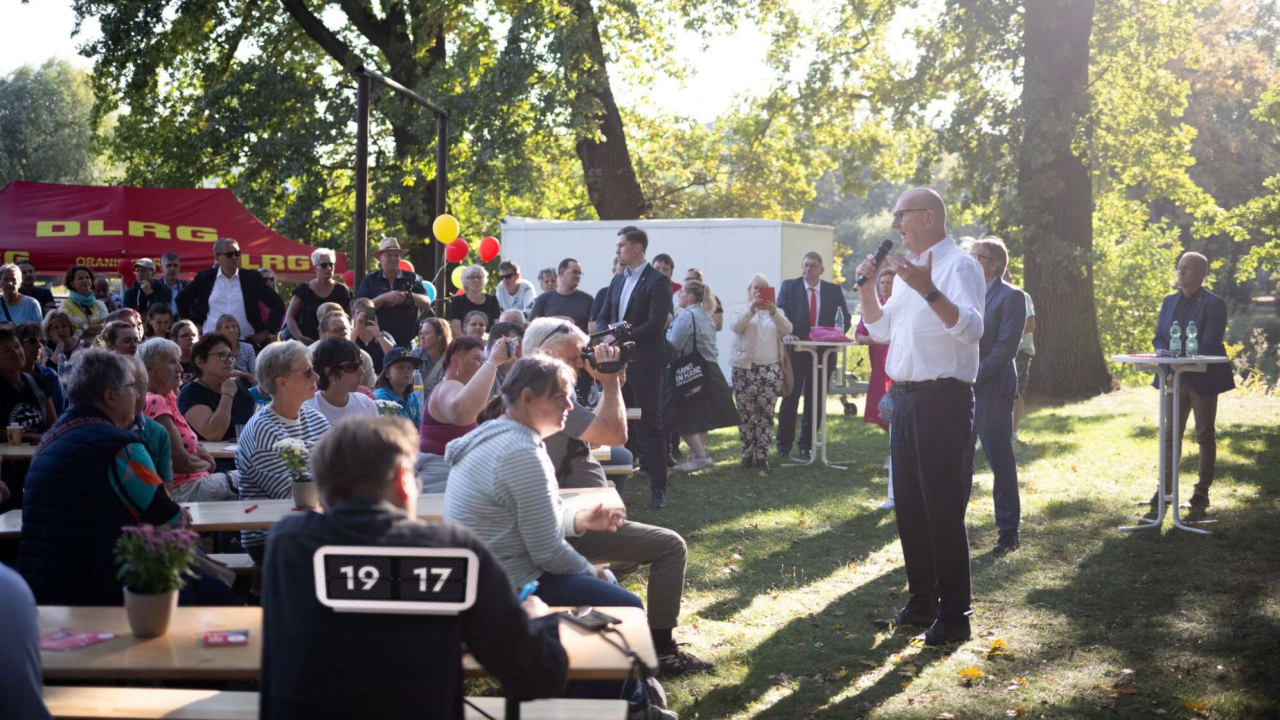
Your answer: **19:17**
